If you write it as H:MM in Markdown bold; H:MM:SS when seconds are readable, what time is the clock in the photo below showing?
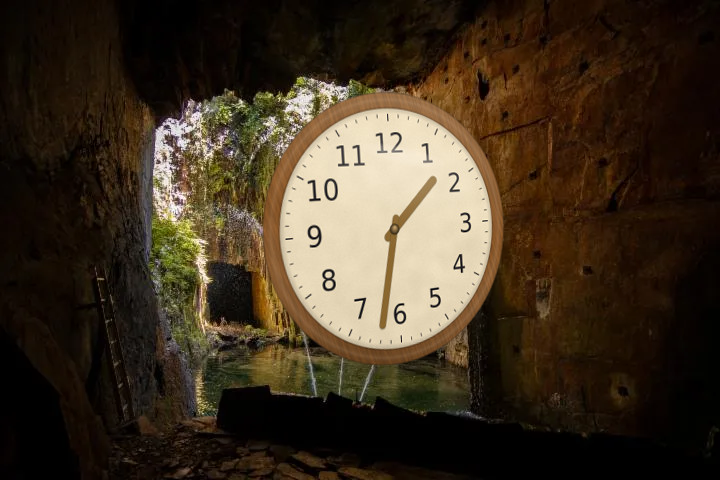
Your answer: **1:32**
